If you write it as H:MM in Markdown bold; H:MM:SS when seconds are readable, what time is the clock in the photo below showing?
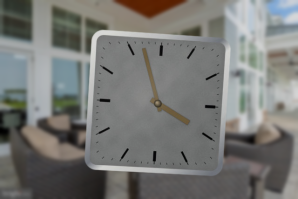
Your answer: **3:57**
